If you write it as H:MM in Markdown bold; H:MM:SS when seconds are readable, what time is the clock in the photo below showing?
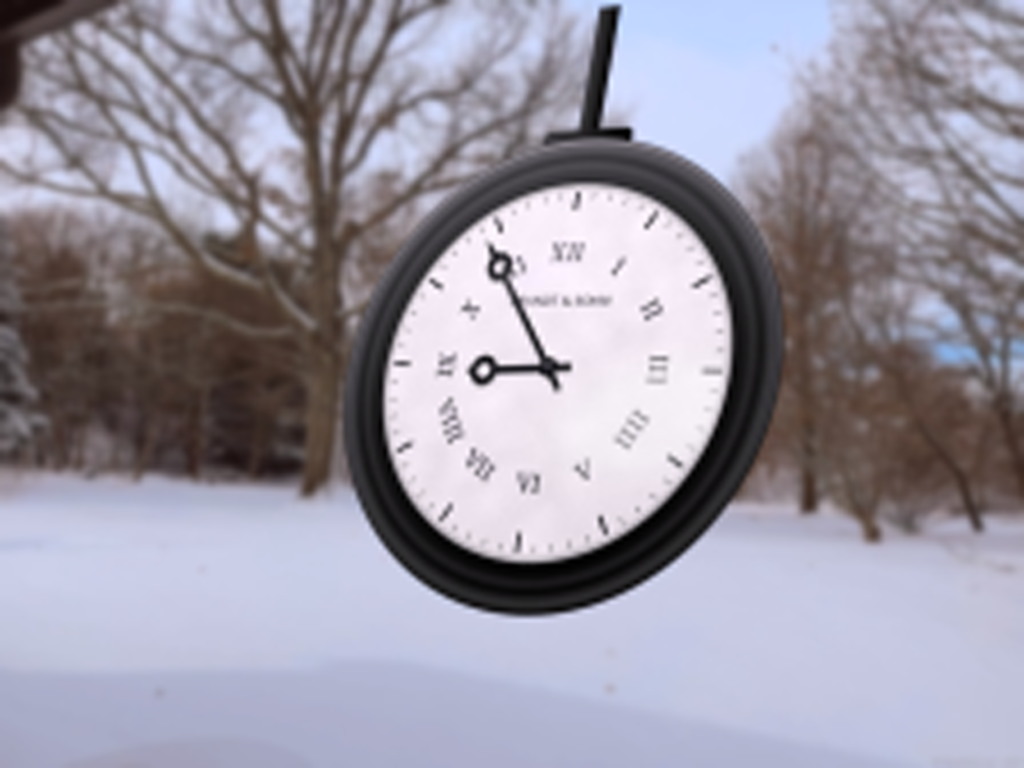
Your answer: **8:54**
